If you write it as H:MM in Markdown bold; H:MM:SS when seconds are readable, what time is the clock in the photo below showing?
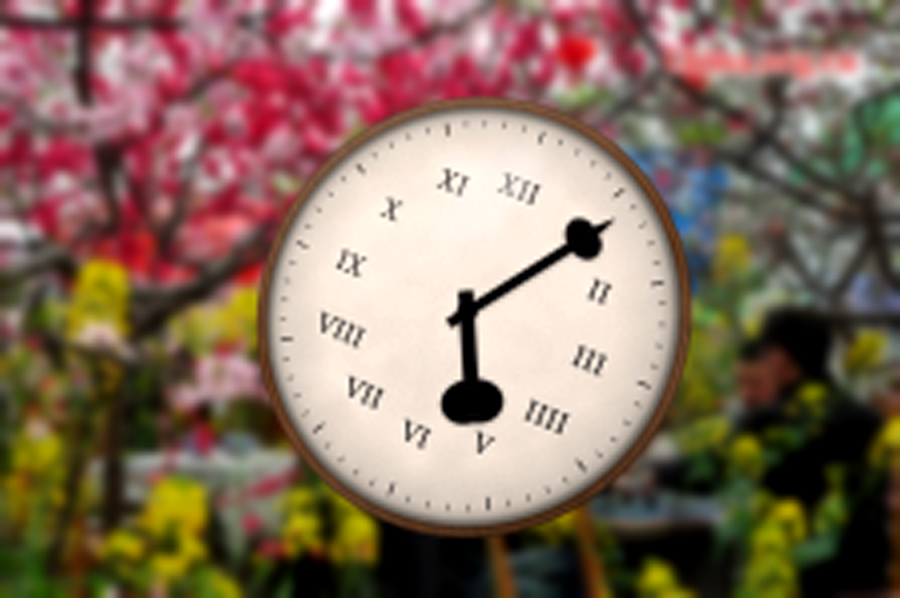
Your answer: **5:06**
